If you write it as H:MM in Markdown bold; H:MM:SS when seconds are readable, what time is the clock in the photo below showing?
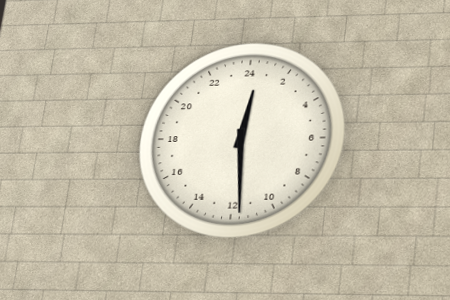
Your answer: **0:29**
